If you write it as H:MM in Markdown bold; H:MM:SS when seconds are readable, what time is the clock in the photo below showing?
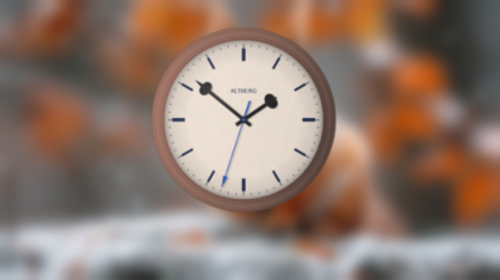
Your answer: **1:51:33**
